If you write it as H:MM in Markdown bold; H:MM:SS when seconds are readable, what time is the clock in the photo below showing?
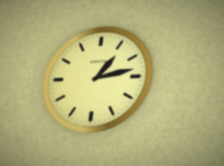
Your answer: **1:13**
